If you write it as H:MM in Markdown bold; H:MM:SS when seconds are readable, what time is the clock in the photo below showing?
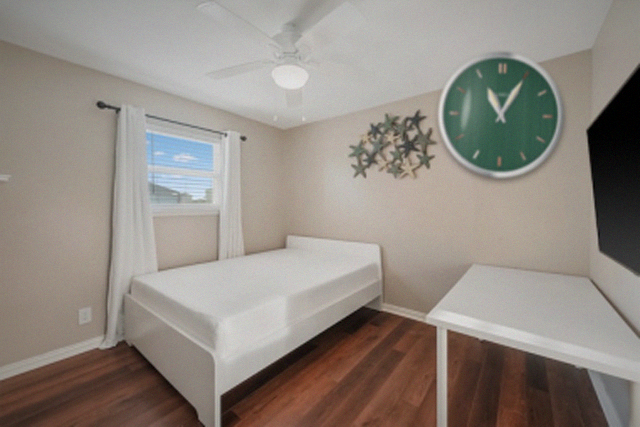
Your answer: **11:05**
